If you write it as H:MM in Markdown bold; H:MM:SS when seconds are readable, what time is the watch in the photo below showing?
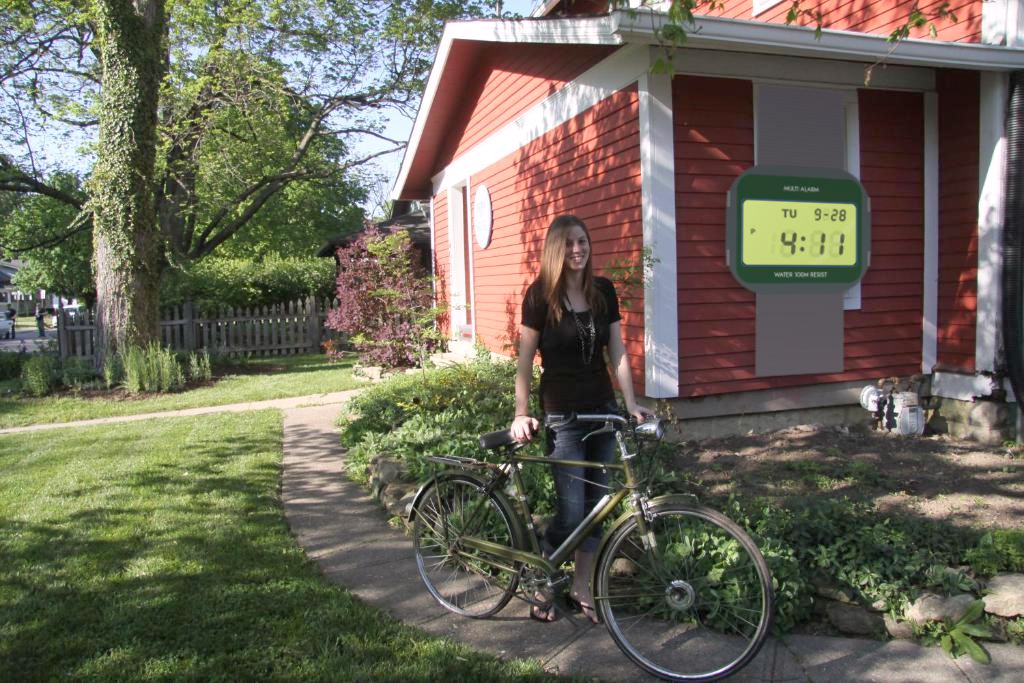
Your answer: **4:11**
